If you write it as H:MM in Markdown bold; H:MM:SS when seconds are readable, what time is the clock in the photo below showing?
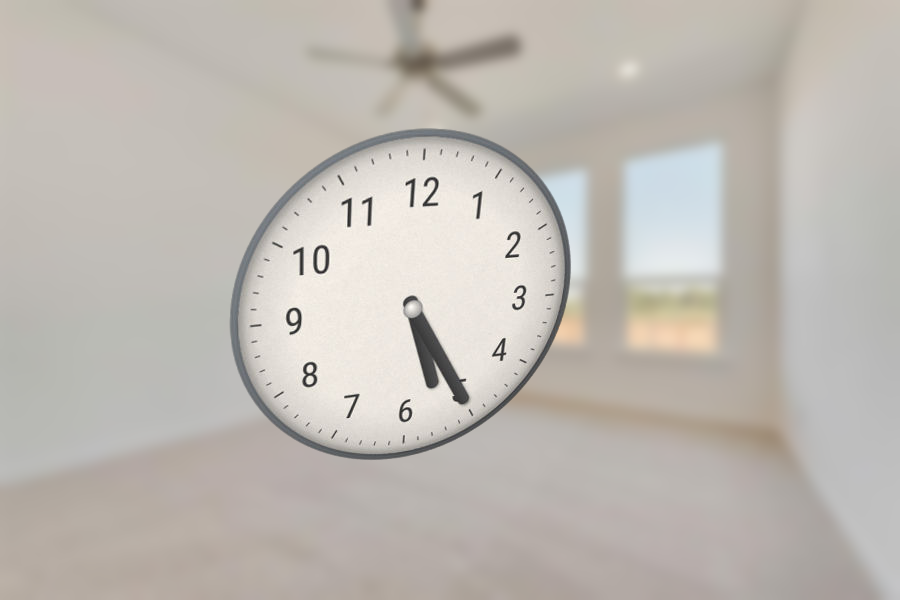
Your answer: **5:25**
